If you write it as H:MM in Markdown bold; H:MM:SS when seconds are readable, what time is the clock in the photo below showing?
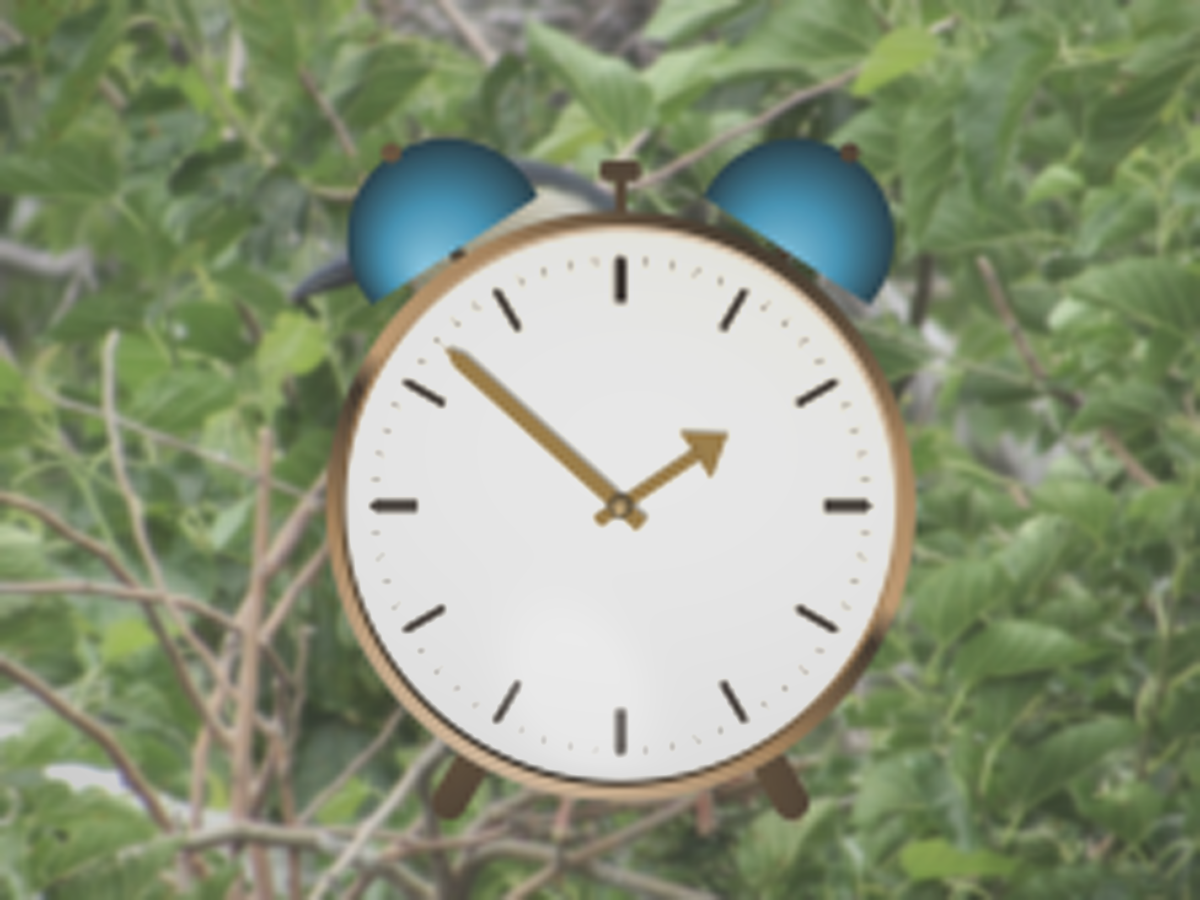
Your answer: **1:52**
